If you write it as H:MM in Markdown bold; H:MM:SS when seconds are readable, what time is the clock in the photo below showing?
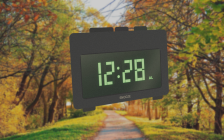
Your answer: **12:28**
